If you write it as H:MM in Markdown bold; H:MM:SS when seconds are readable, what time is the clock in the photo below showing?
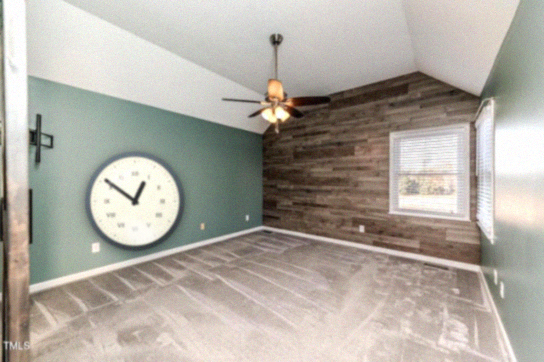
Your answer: **12:51**
